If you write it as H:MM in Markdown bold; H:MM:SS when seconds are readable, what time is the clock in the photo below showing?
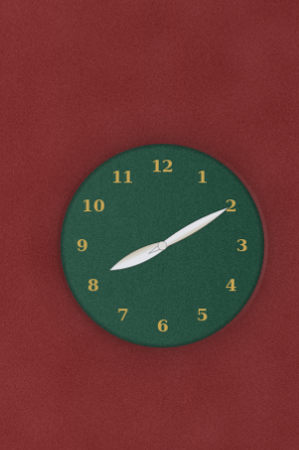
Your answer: **8:10**
